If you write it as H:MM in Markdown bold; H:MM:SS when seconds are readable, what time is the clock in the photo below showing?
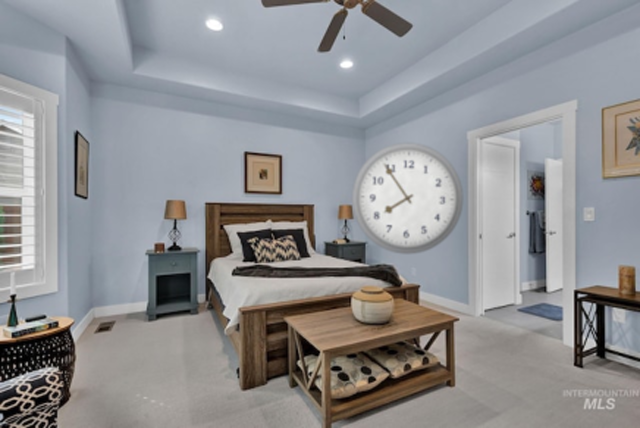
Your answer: **7:54**
